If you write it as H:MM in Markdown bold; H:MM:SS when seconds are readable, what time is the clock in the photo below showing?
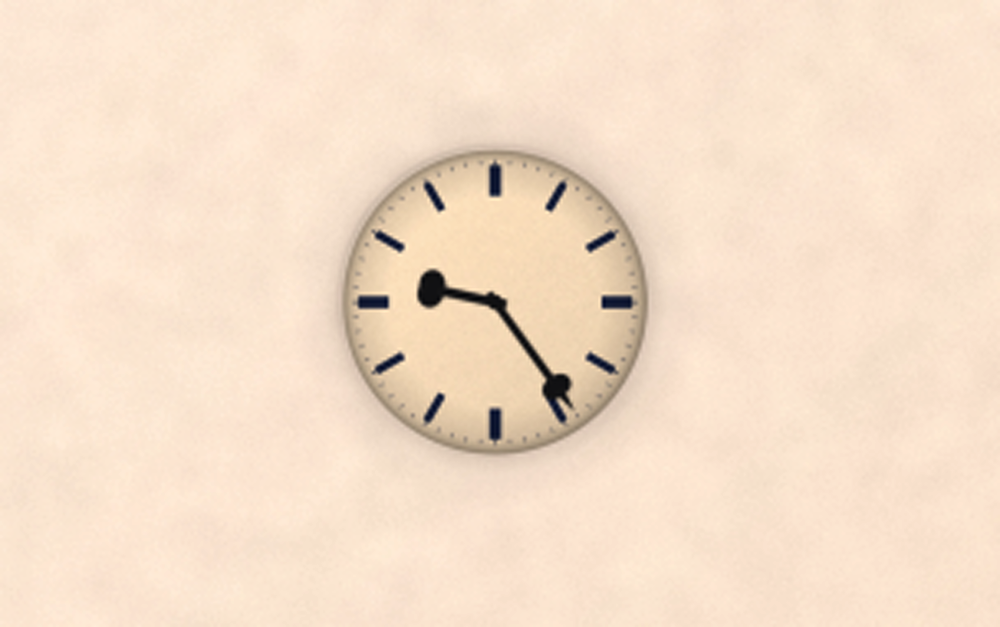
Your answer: **9:24**
